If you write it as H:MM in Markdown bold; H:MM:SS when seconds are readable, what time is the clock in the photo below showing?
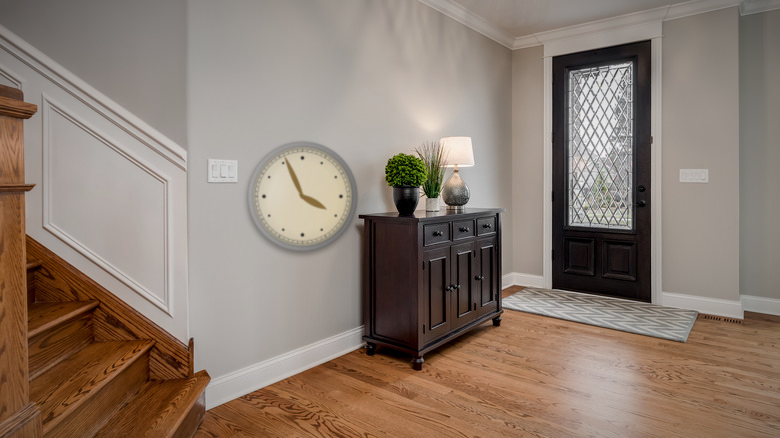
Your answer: **3:56**
